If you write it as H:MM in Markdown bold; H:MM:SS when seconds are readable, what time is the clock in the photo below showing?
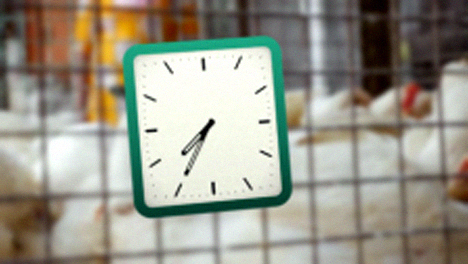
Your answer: **7:35**
